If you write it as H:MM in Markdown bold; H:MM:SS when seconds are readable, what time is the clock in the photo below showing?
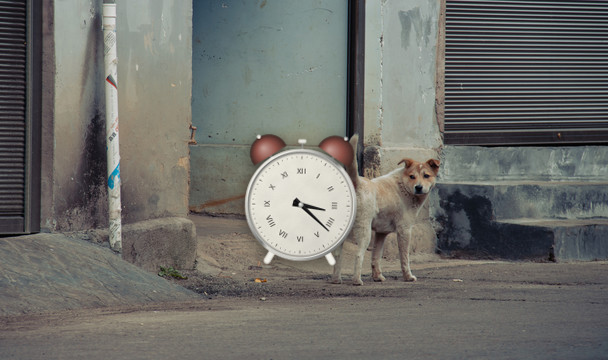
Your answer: **3:22**
